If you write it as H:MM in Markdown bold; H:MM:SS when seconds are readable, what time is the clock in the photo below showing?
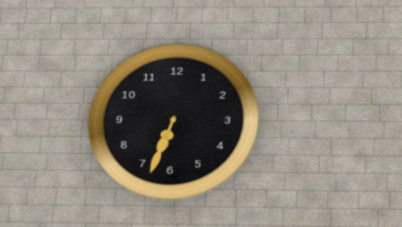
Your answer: **6:33**
